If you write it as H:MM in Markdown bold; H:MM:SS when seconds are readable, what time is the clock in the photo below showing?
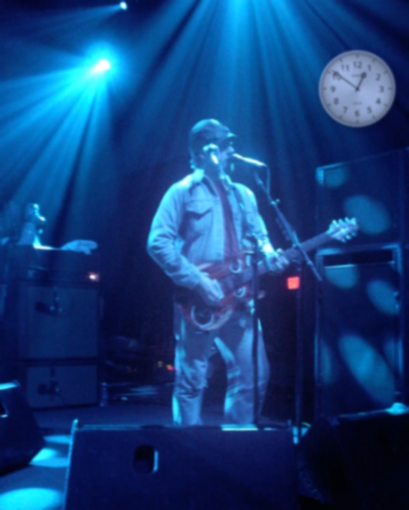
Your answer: **12:51**
